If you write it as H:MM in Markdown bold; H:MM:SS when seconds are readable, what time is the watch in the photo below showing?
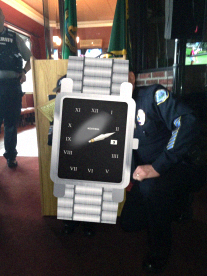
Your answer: **2:11**
